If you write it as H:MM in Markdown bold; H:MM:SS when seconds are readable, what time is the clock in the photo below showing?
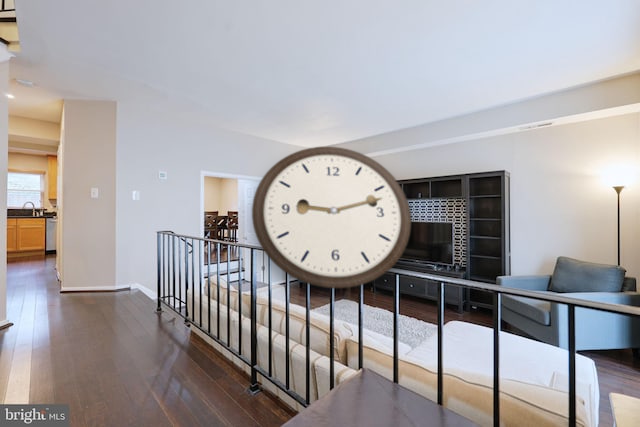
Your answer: **9:12**
